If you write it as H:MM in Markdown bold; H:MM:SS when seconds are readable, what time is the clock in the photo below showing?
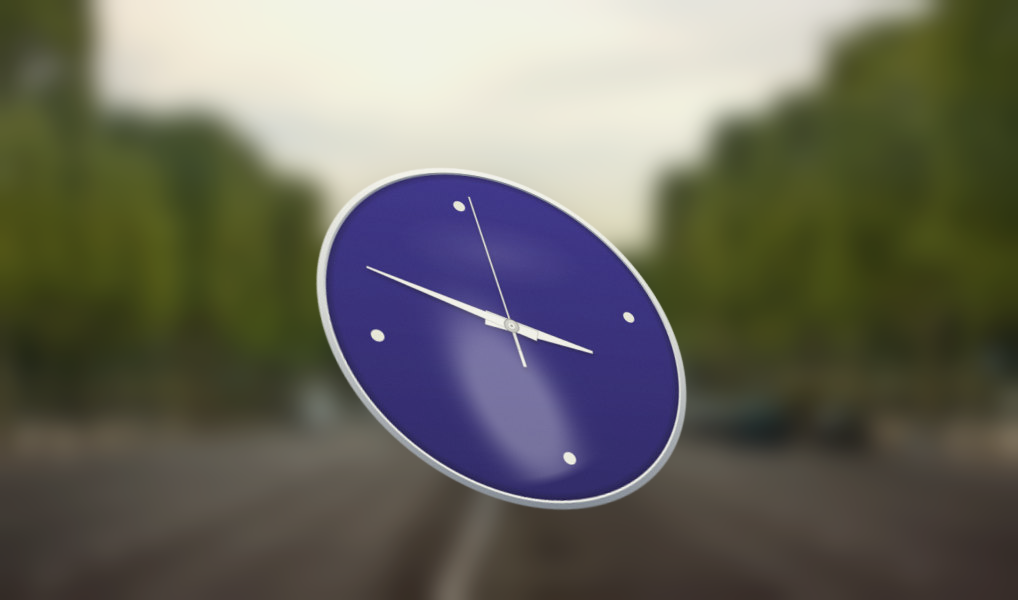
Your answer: **3:50:01**
